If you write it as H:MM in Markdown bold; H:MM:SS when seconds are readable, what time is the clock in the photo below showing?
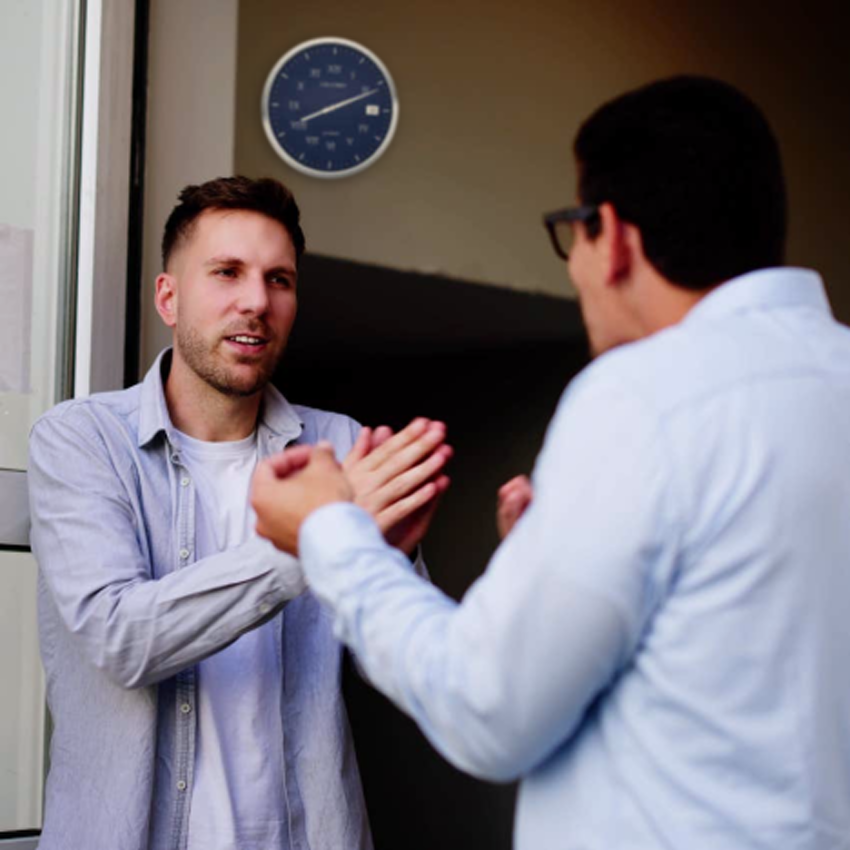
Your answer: **8:11**
